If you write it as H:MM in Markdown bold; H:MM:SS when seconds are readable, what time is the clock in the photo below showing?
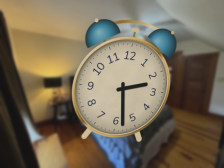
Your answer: **2:28**
